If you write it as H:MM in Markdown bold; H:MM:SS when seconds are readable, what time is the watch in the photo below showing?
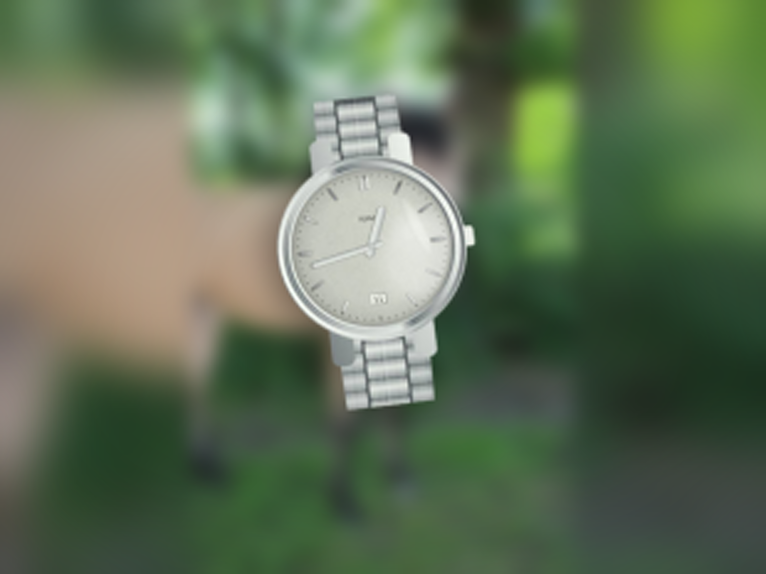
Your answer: **12:43**
